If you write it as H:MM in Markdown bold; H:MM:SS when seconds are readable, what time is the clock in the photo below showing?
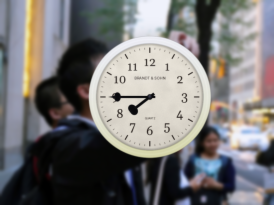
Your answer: **7:45**
